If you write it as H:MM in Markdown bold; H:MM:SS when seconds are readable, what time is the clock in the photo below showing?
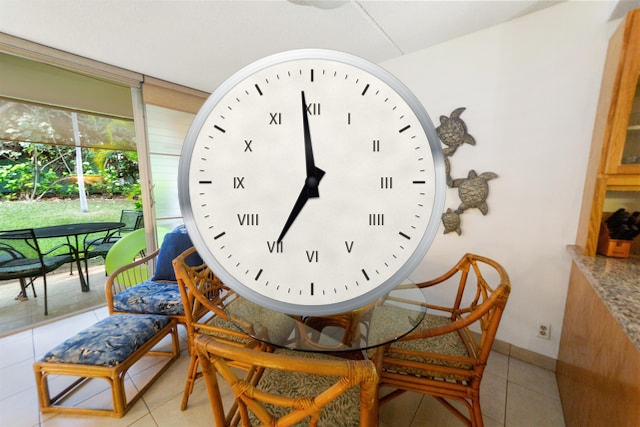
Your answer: **6:59**
